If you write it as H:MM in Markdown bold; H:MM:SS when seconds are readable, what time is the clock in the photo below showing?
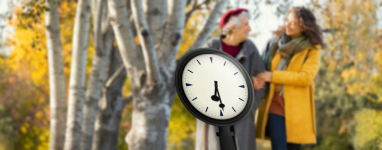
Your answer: **6:29**
